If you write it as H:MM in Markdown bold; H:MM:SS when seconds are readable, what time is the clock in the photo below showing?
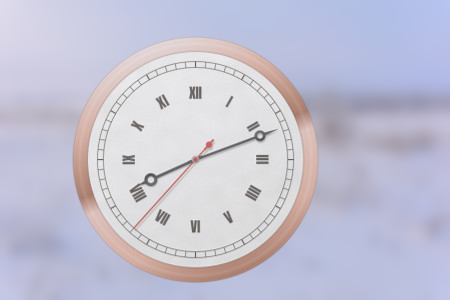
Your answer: **8:11:37**
